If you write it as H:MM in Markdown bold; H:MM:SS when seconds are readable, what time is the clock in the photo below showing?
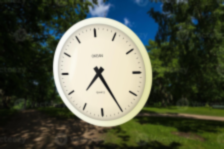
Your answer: **7:25**
